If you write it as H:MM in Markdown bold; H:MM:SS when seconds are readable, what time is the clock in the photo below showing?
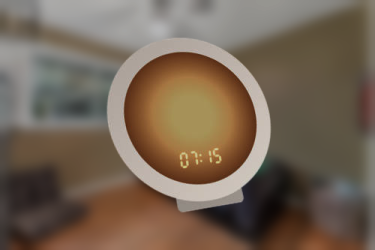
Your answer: **7:15**
